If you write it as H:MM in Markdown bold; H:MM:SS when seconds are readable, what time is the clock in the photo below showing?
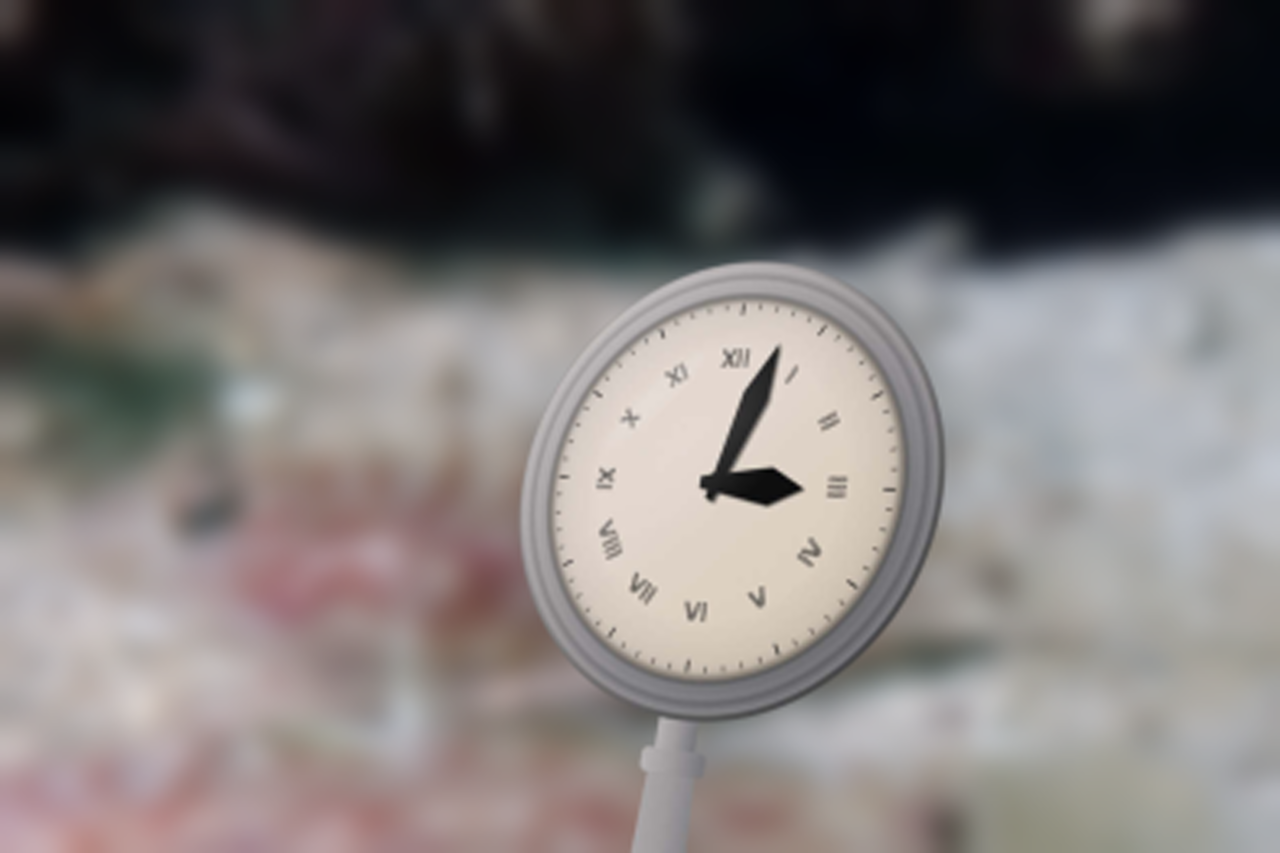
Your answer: **3:03**
